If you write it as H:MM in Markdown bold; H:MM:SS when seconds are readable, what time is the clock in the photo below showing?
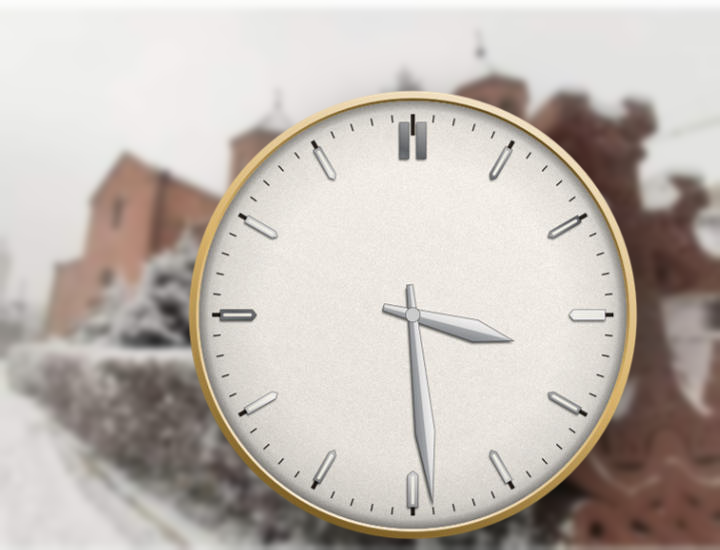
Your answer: **3:29**
